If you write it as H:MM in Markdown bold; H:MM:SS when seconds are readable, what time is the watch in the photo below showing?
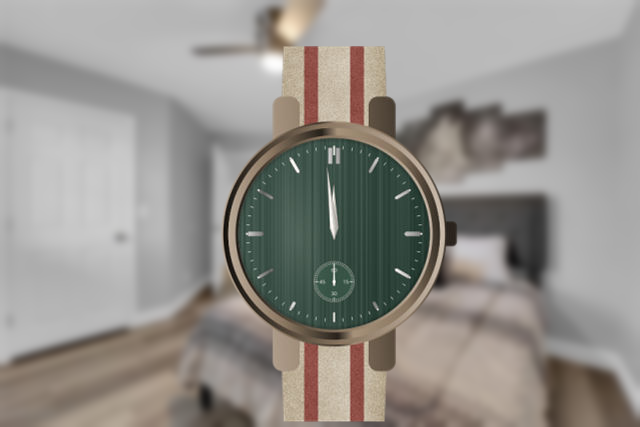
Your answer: **11:59**
